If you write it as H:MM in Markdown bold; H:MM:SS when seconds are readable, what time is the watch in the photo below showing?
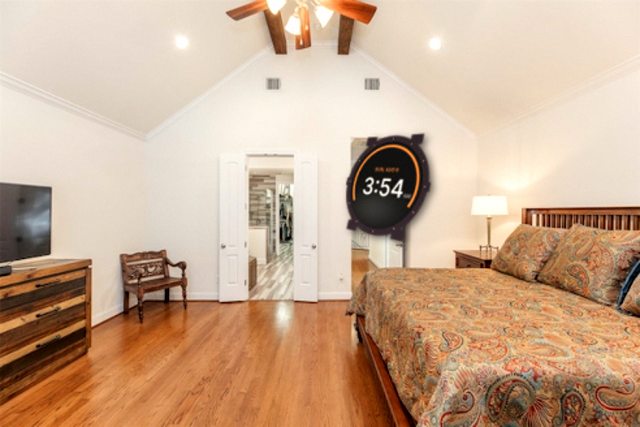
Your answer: **3:54**
